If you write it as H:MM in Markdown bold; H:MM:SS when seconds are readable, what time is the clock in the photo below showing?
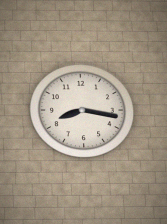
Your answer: **8:17**
